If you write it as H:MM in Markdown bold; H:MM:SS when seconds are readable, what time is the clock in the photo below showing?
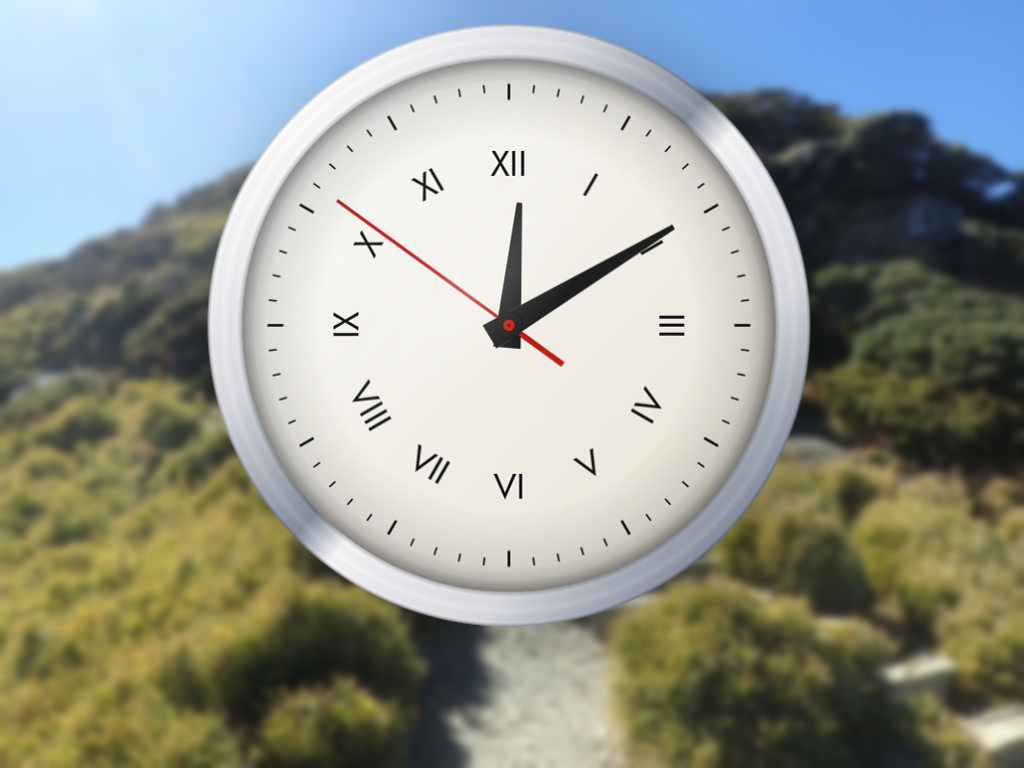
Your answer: **12:09:51**
